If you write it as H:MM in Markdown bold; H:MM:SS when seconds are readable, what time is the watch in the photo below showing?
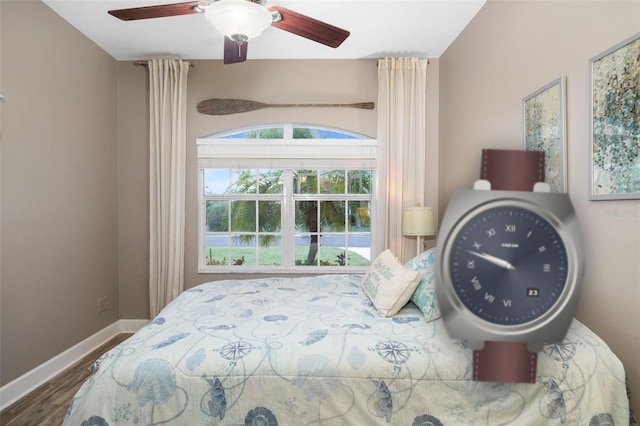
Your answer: **9:48**
